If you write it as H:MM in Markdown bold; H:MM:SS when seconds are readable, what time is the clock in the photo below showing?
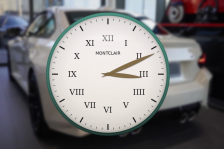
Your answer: **3:11**
